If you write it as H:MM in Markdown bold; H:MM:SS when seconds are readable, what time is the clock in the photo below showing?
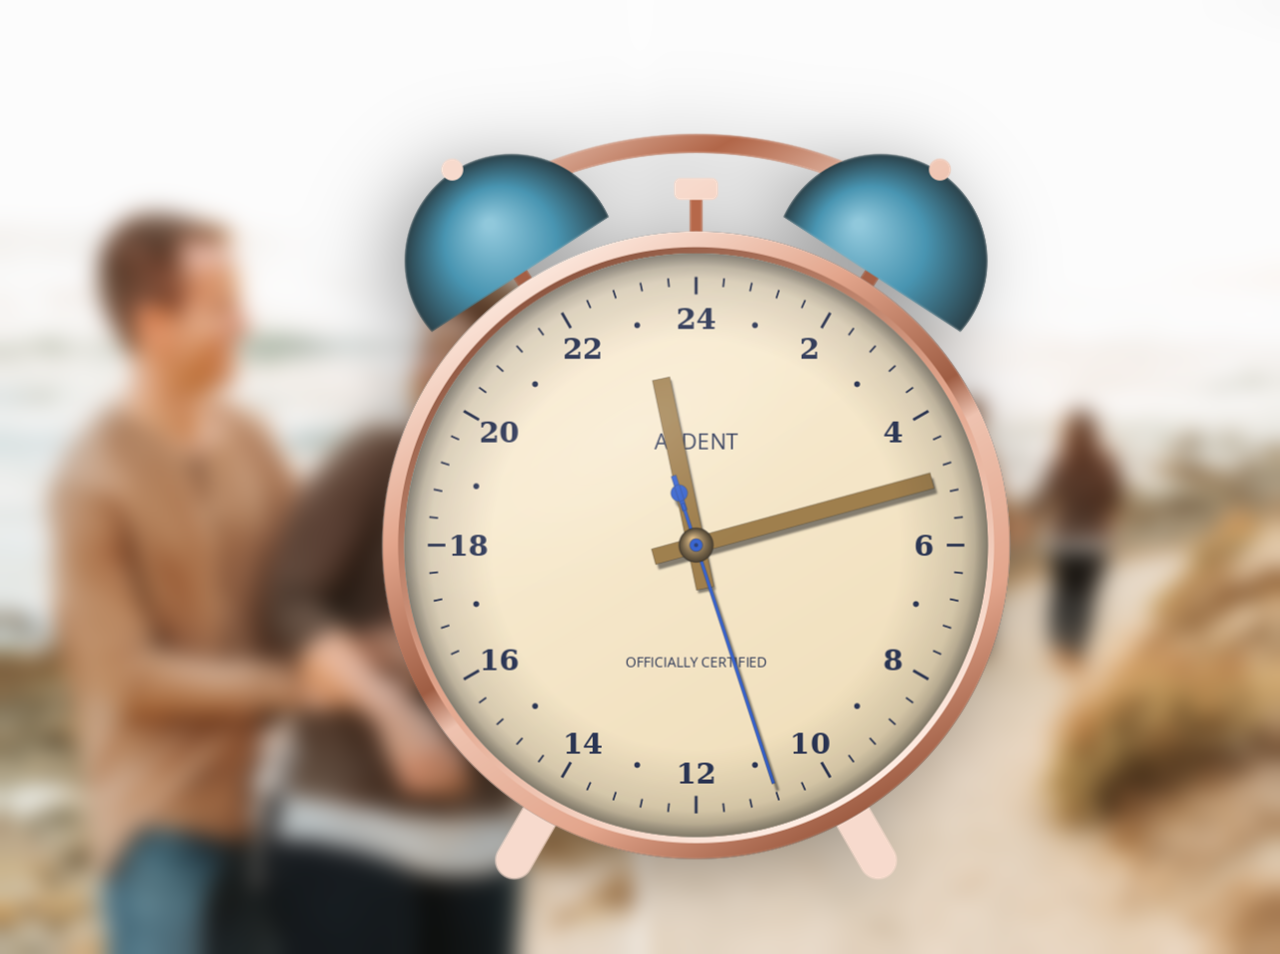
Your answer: **23:12:27**
